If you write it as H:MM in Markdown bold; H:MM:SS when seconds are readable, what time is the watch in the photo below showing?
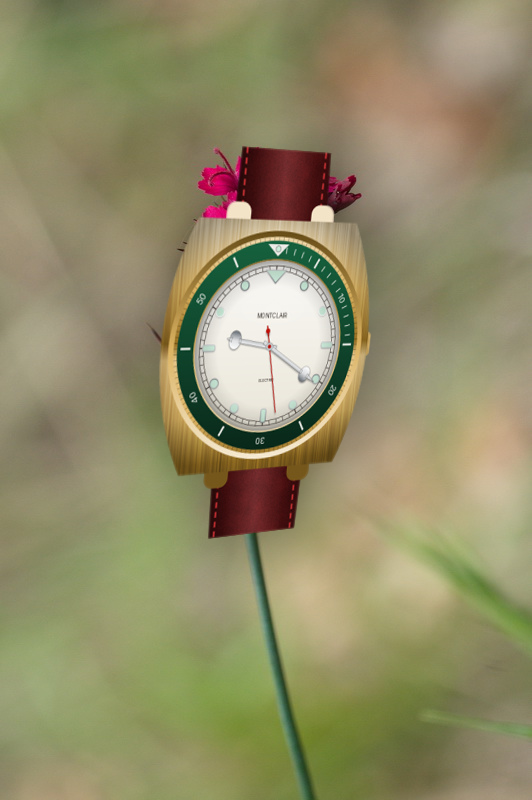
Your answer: **9:20:28**
